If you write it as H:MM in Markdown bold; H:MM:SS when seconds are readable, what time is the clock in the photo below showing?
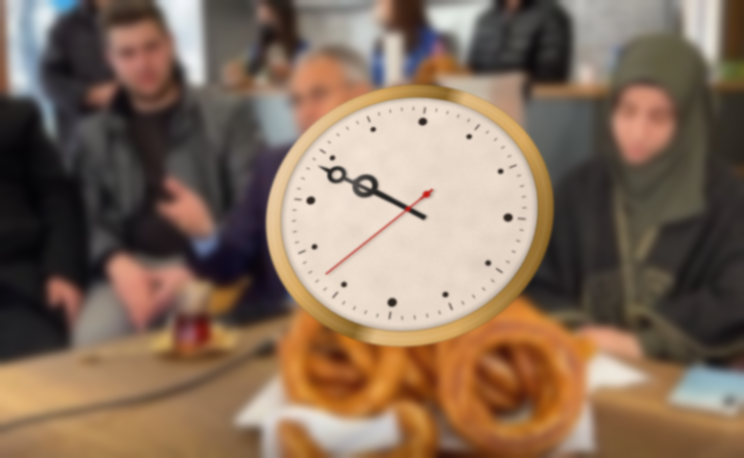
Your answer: **9:48:37**
